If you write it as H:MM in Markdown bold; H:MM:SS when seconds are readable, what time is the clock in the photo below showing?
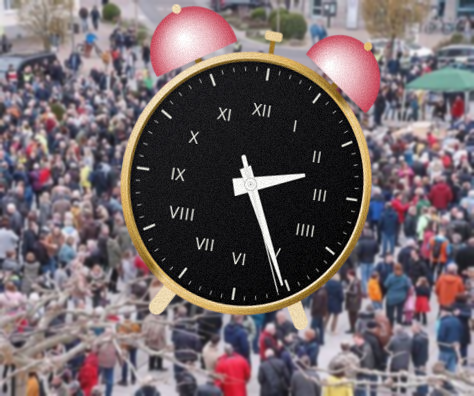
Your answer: **2:25:26**
